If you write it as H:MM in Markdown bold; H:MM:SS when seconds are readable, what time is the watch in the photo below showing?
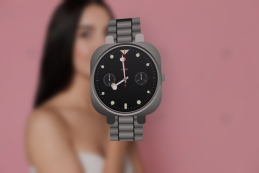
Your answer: **7:59**
